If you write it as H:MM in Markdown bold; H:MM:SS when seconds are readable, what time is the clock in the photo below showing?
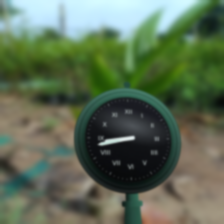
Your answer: **8:43**
